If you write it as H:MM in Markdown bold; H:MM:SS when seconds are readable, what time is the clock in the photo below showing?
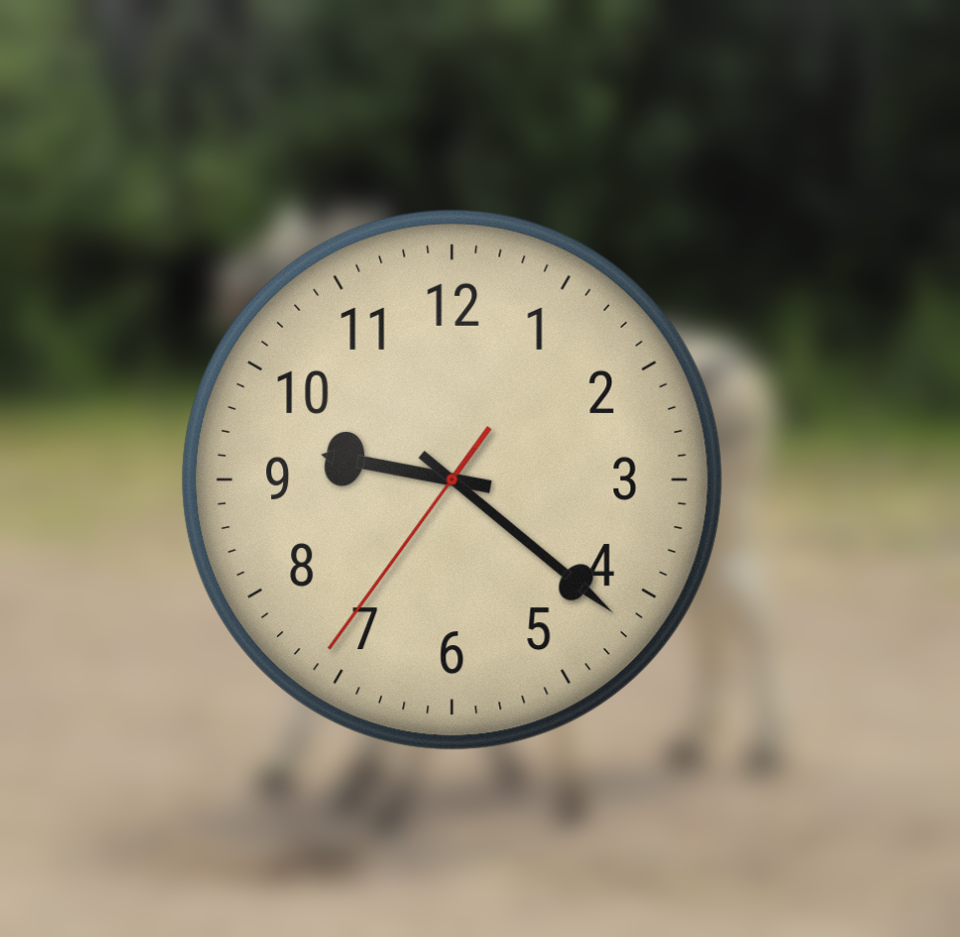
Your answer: **9:21:36**
